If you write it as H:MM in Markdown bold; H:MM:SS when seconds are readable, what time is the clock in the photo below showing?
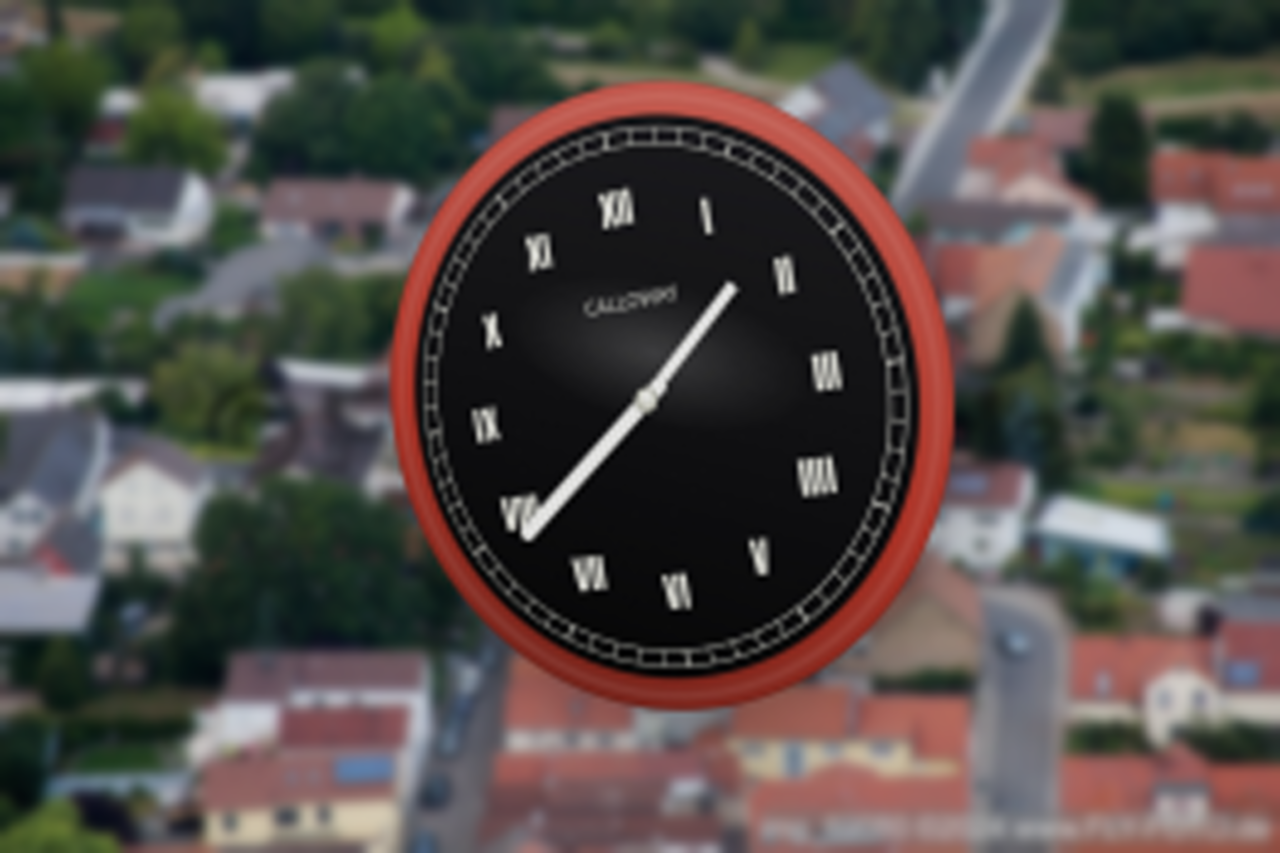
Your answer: **1:39**
